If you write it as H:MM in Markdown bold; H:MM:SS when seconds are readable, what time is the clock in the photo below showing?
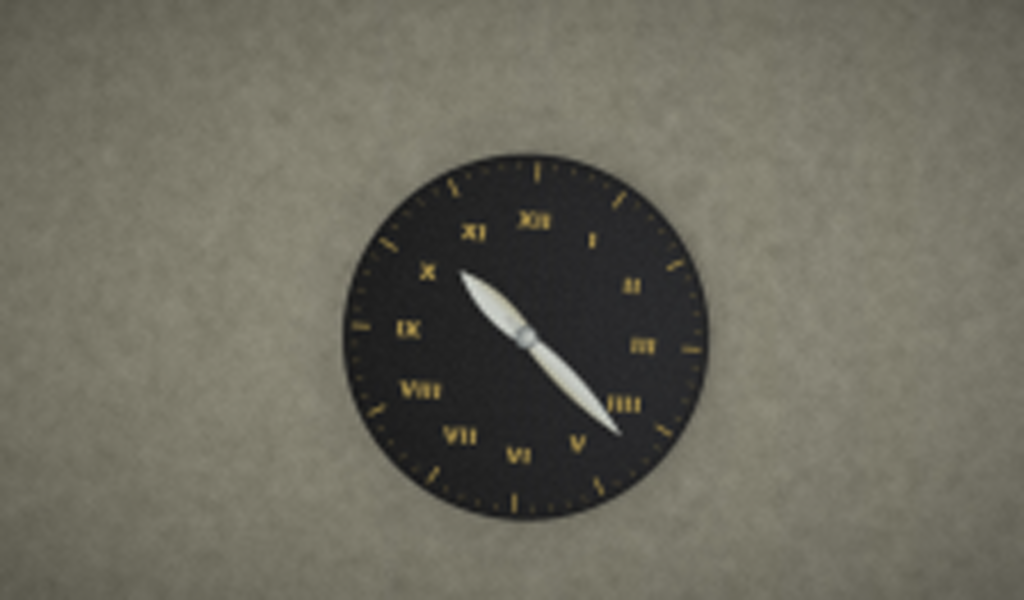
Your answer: **10:22**
